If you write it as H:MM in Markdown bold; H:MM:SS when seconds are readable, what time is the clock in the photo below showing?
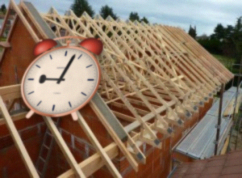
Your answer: **9:03**
